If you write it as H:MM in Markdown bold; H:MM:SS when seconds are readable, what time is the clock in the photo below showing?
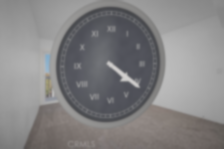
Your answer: **4:21**
